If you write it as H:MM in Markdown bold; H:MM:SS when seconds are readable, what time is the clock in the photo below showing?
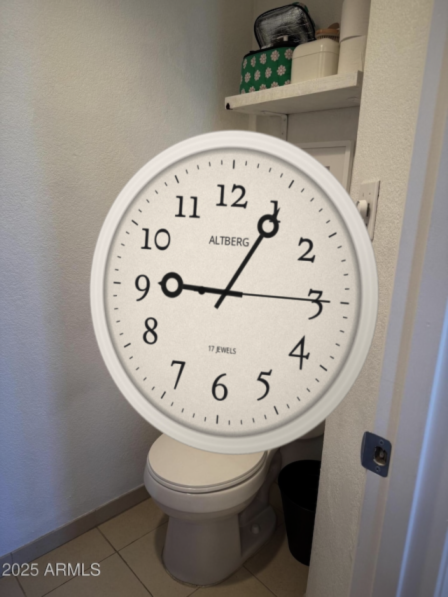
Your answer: **9:05:15**
